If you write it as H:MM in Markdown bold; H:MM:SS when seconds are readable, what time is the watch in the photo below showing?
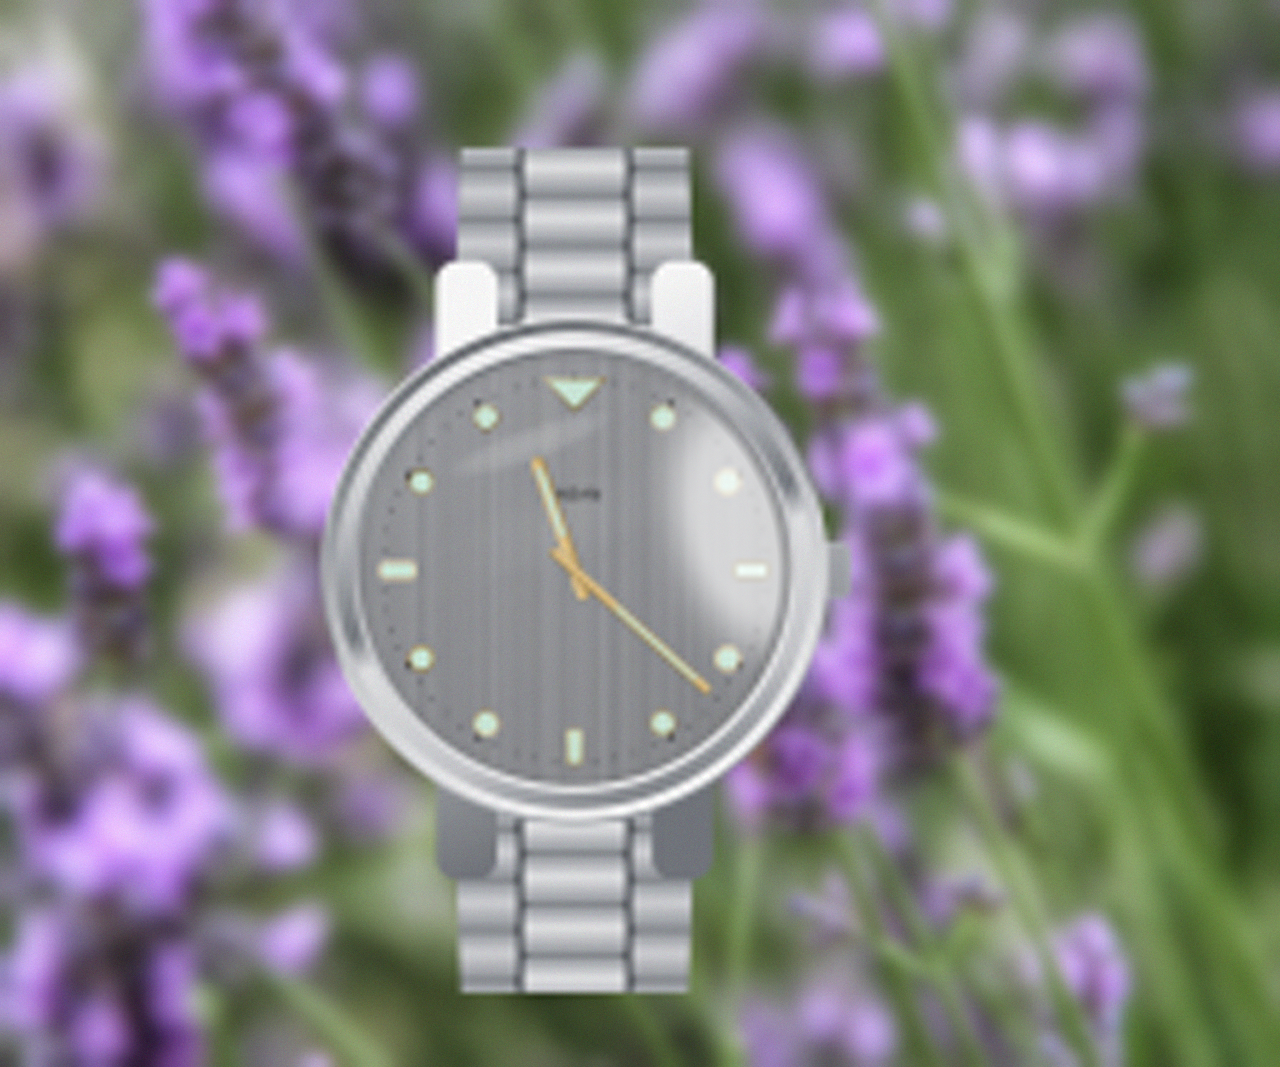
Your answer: **11:22**
